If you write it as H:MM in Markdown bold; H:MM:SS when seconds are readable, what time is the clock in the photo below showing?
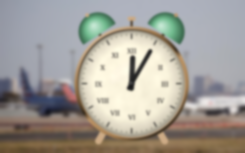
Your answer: **12:05**
